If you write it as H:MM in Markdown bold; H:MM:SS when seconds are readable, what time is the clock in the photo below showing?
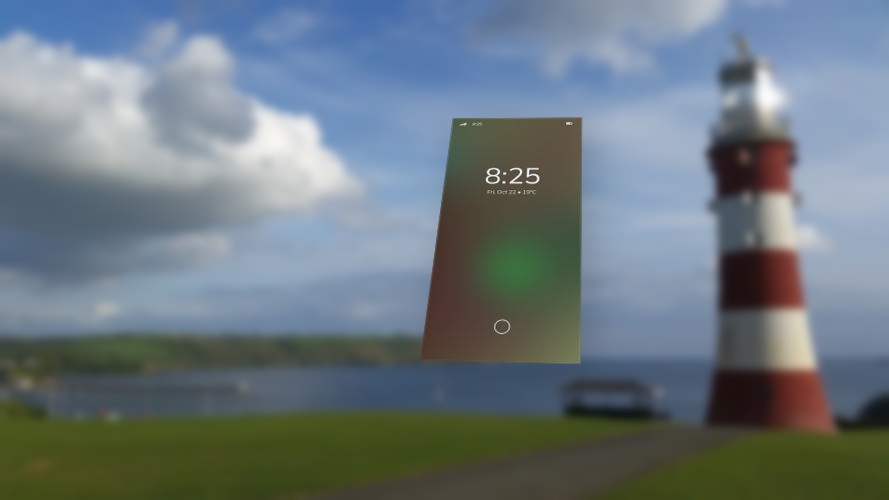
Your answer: **8:25**
